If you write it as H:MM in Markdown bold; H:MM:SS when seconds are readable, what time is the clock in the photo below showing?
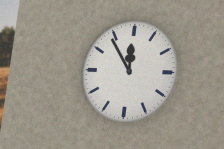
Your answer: **11:54**
